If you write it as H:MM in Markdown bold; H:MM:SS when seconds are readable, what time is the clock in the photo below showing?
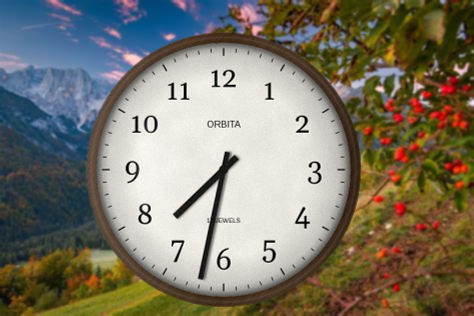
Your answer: **7:32**
